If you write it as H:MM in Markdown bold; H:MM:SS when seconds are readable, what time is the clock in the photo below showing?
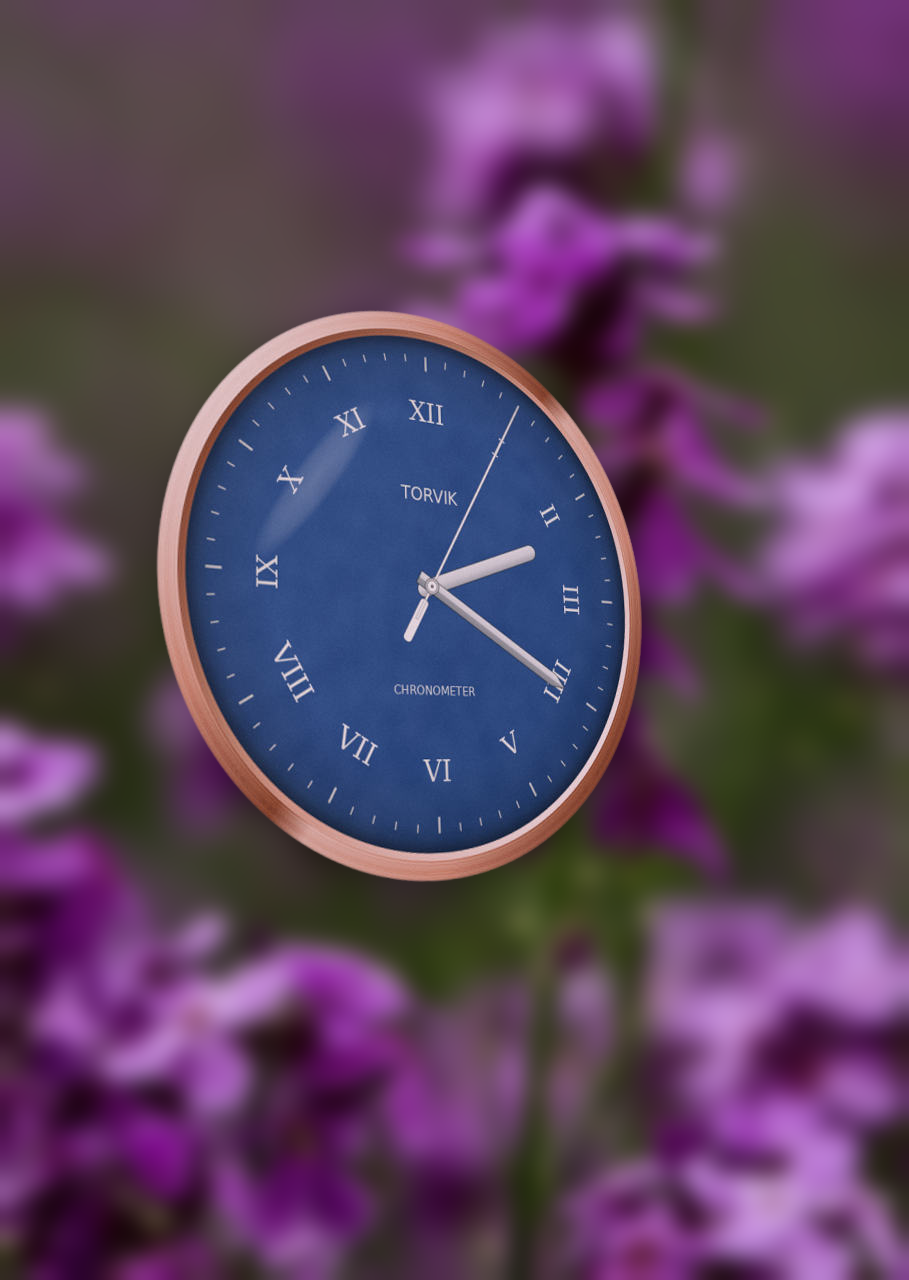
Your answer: **2:20:05**
